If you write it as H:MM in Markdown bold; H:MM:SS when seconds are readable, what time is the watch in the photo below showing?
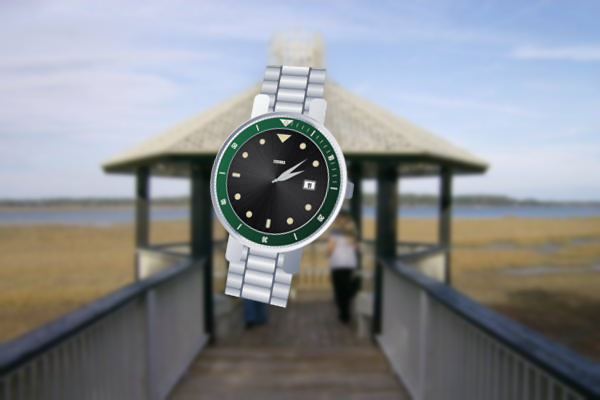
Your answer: **2:08**
